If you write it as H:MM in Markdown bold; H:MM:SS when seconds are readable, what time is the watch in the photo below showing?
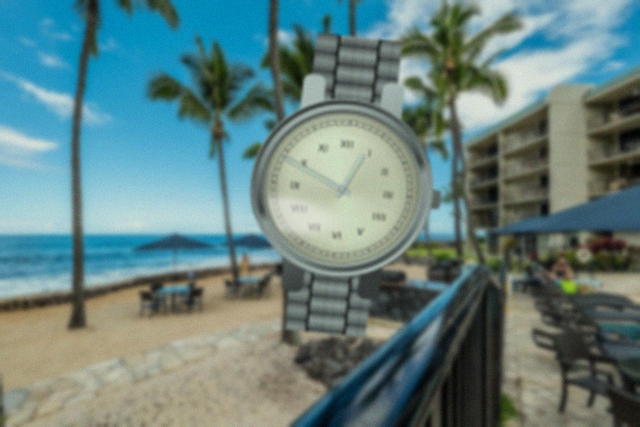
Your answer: **12:49**
